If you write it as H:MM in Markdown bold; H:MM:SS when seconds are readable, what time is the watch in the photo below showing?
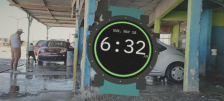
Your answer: **6:32**
